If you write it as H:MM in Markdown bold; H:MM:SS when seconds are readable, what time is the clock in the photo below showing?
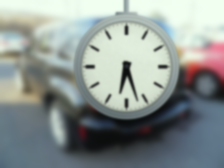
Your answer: **6:27**
